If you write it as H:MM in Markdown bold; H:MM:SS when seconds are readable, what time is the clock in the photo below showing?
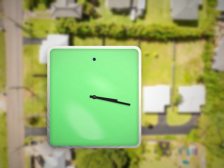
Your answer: **3:17**
